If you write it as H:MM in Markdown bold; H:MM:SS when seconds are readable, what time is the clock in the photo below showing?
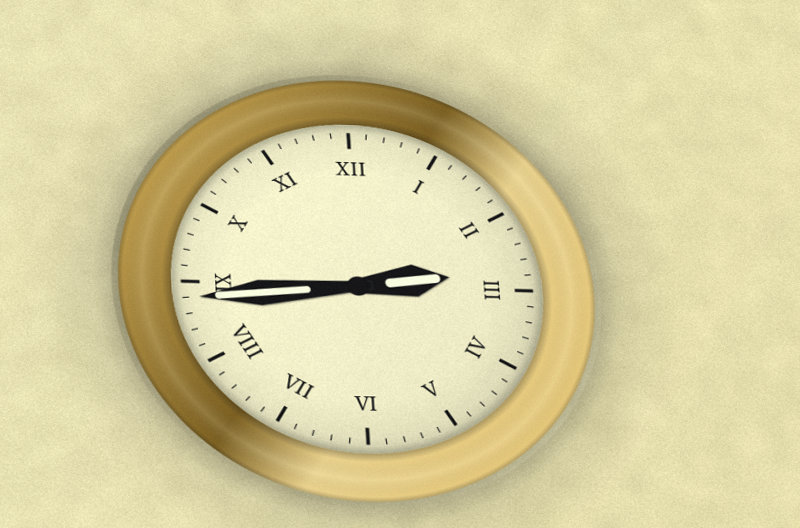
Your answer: **2:44**
